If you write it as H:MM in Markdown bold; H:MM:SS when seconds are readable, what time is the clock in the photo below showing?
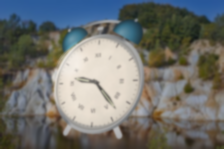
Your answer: **9:23**
